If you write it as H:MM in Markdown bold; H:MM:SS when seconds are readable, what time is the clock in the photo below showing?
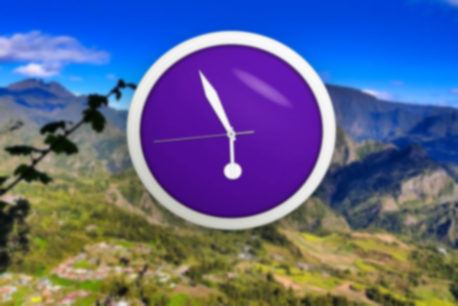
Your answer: **5:55:44**
